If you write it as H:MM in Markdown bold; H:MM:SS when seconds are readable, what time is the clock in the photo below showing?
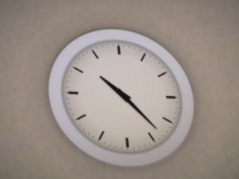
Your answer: **10:23**
